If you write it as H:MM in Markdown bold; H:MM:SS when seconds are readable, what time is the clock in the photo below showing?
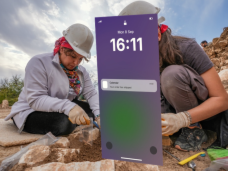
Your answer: **16:11**
